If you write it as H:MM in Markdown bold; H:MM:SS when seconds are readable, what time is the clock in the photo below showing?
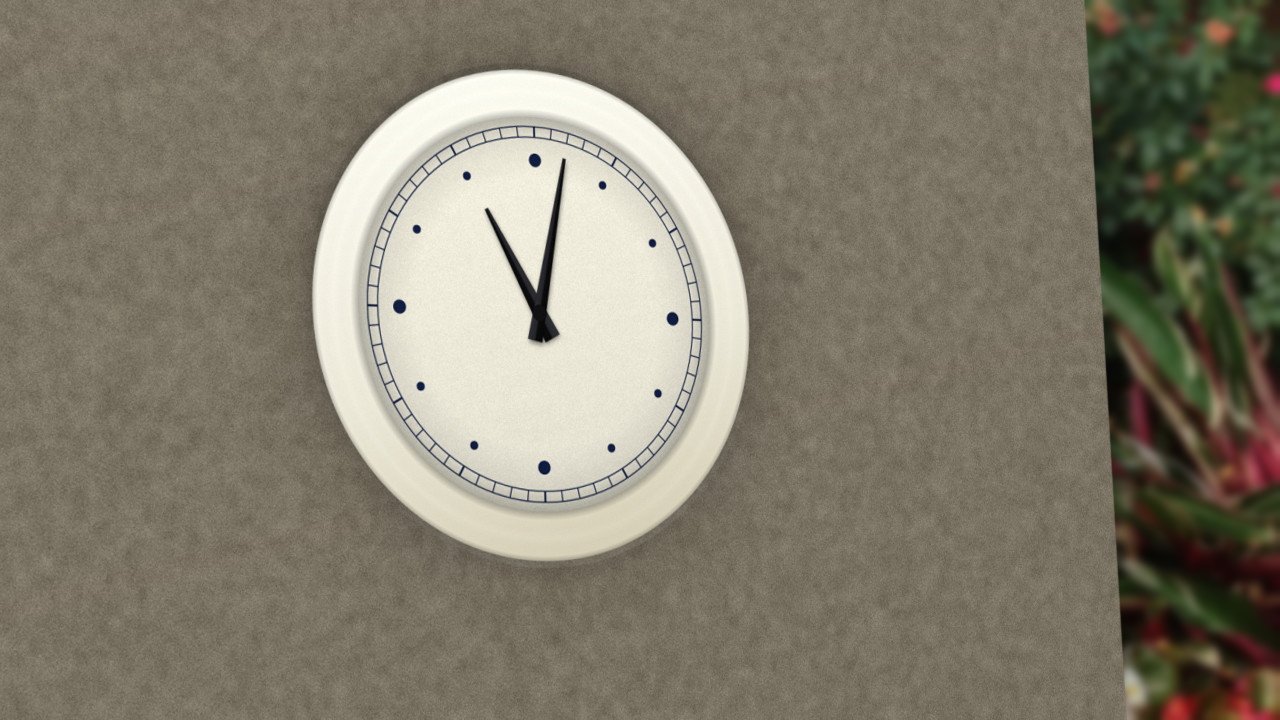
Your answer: **11:02**
